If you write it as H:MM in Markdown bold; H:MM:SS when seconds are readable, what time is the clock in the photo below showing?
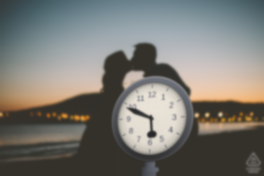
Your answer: **5:49**
